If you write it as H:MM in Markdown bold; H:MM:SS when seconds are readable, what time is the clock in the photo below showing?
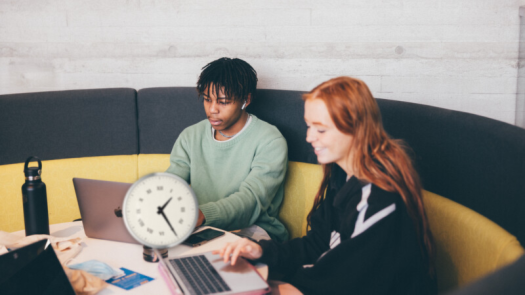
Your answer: **1:25**
